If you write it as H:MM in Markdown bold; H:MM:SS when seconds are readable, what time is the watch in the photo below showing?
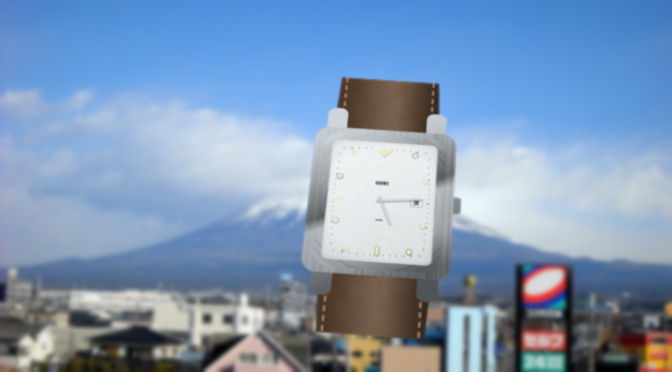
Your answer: **5:14**
